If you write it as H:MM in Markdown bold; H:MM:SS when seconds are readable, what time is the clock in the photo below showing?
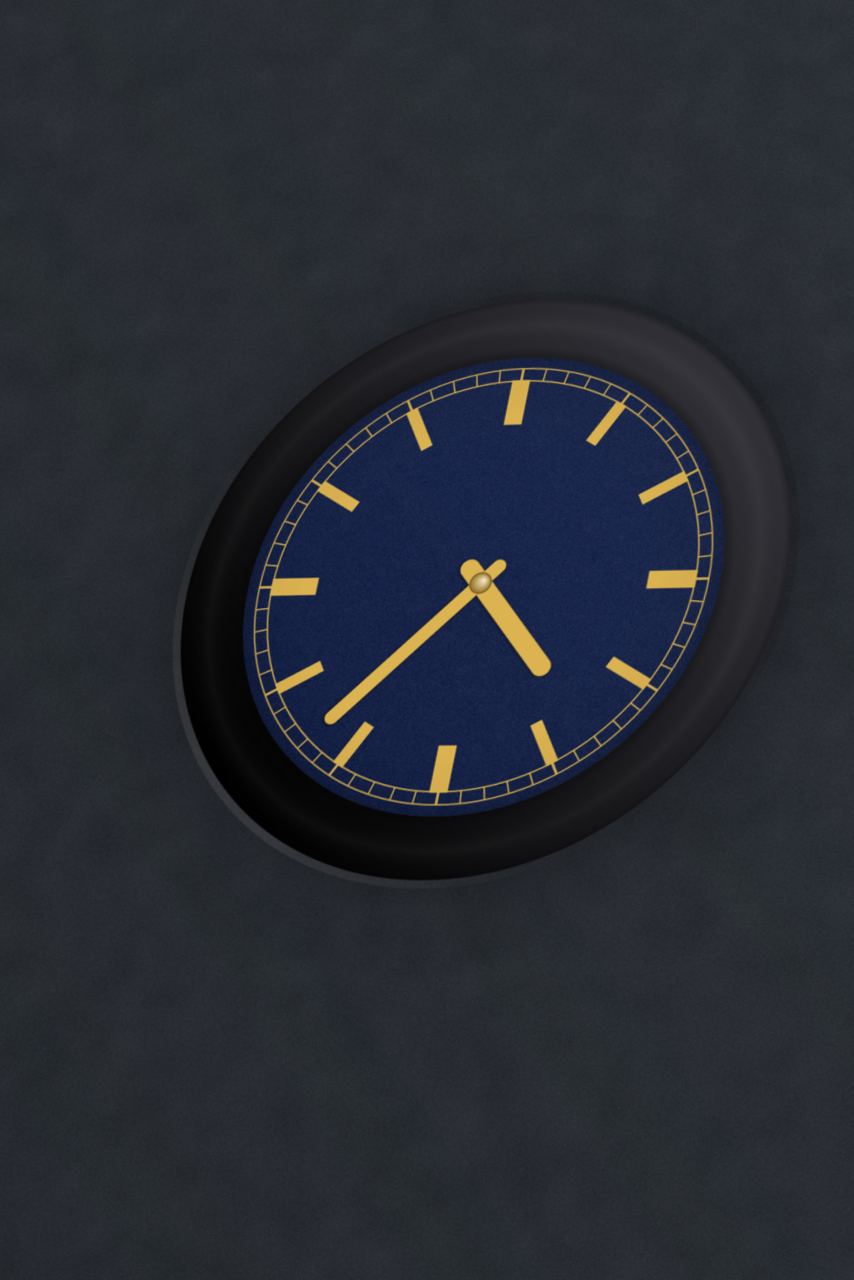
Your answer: **4:37**
